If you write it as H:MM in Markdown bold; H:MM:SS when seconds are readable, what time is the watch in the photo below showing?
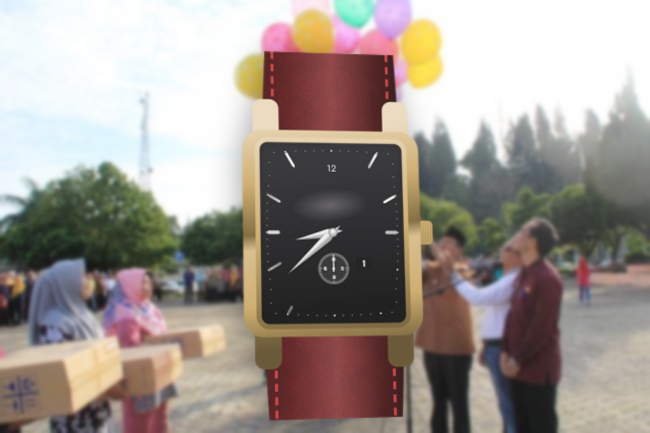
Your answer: **8:38**
